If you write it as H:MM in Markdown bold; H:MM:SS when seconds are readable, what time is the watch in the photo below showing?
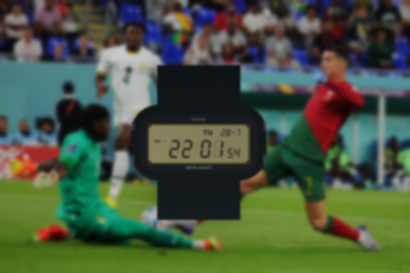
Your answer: **22:01**
